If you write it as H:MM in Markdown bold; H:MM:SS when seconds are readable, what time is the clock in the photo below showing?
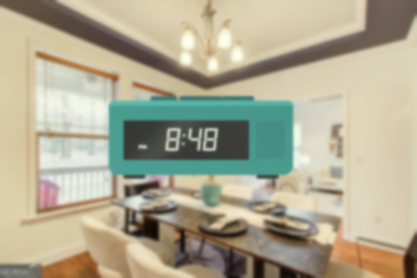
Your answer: **8:48**
